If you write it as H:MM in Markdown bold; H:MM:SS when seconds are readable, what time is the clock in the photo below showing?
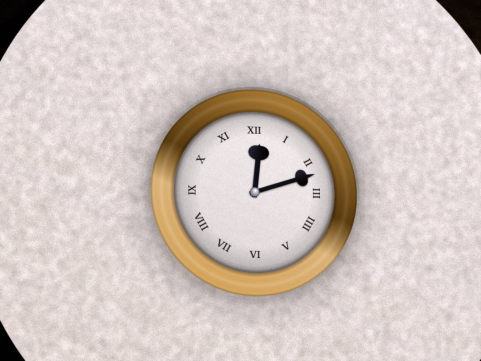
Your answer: **12:12**
